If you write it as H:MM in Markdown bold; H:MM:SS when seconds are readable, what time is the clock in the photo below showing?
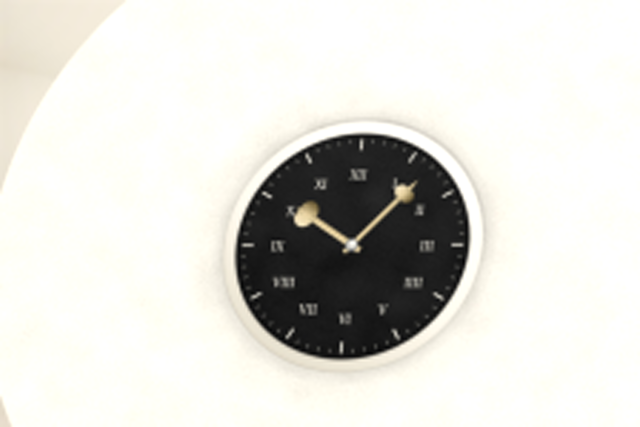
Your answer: **10:07**
